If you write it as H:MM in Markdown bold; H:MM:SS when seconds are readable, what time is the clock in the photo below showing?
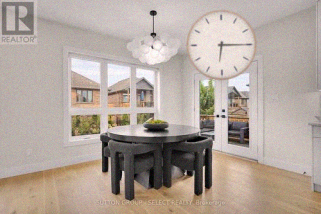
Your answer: **6:15**
